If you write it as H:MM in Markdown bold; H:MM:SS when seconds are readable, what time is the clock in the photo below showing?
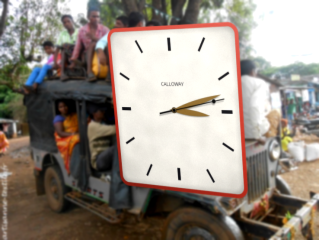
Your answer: **3:12:13**
